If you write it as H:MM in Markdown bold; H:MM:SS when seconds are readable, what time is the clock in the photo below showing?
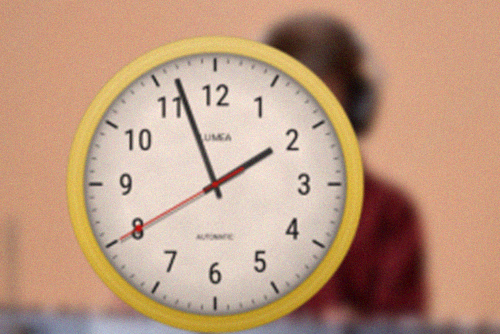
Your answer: **1:56:40**
